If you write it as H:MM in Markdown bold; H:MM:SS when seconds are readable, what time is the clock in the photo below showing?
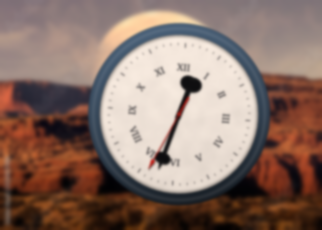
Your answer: **12:32:34**
